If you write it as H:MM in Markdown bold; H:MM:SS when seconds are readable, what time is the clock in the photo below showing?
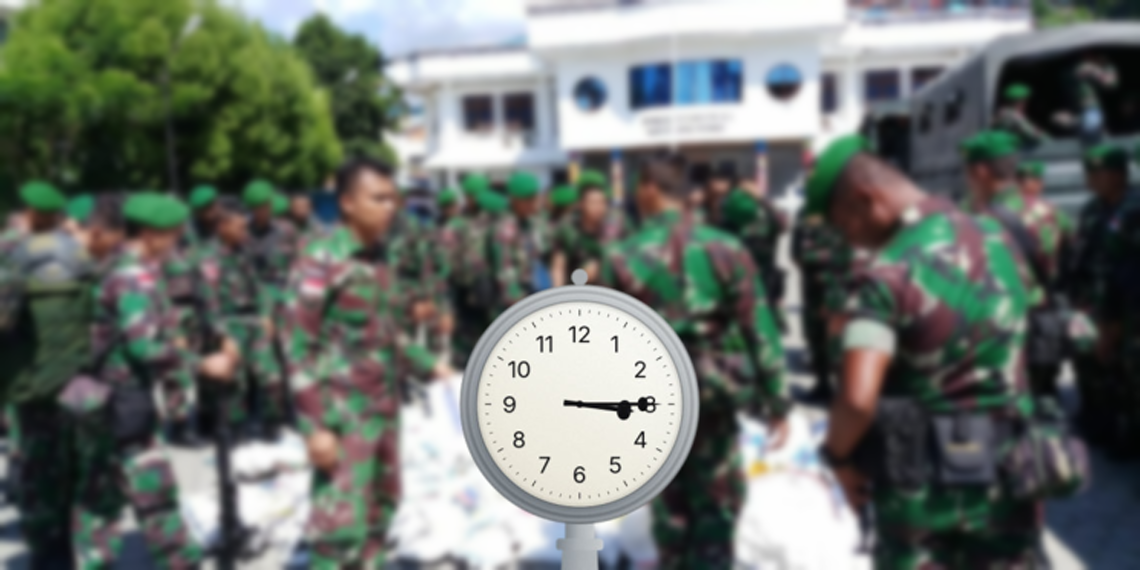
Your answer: **3:15**
